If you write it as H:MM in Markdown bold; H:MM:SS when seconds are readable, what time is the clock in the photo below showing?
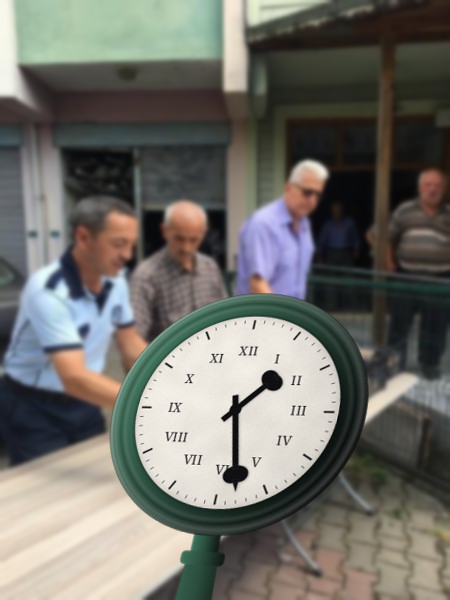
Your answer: **1:28**
